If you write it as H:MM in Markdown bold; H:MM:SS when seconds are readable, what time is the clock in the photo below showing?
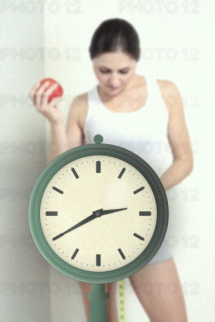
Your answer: **2:40**
